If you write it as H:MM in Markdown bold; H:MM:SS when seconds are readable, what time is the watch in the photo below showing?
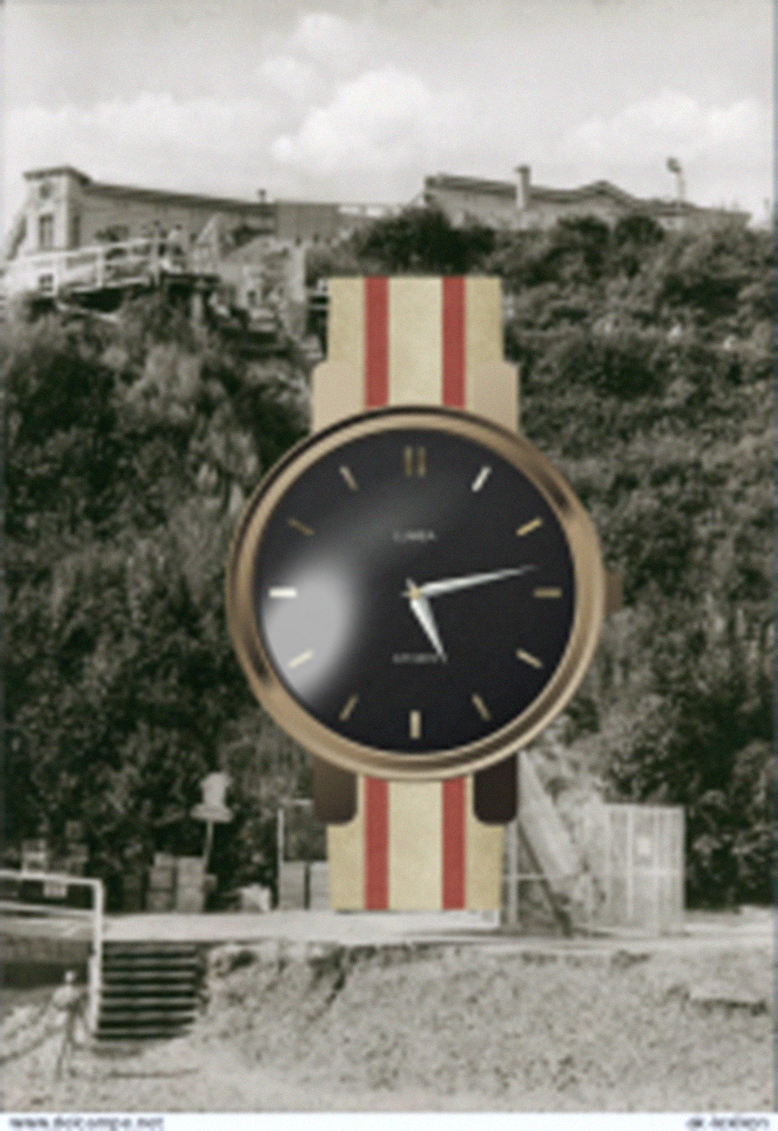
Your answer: **5:13**
